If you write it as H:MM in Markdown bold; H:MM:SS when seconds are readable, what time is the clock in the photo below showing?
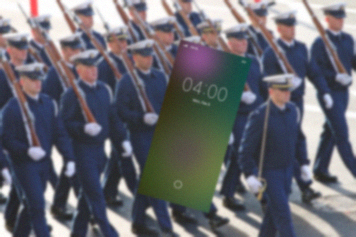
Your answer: **4:00**
